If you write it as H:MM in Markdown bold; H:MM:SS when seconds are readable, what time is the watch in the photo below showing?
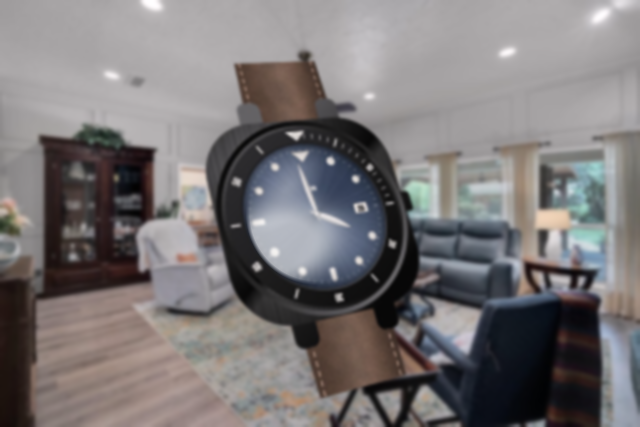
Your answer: **3:59**
